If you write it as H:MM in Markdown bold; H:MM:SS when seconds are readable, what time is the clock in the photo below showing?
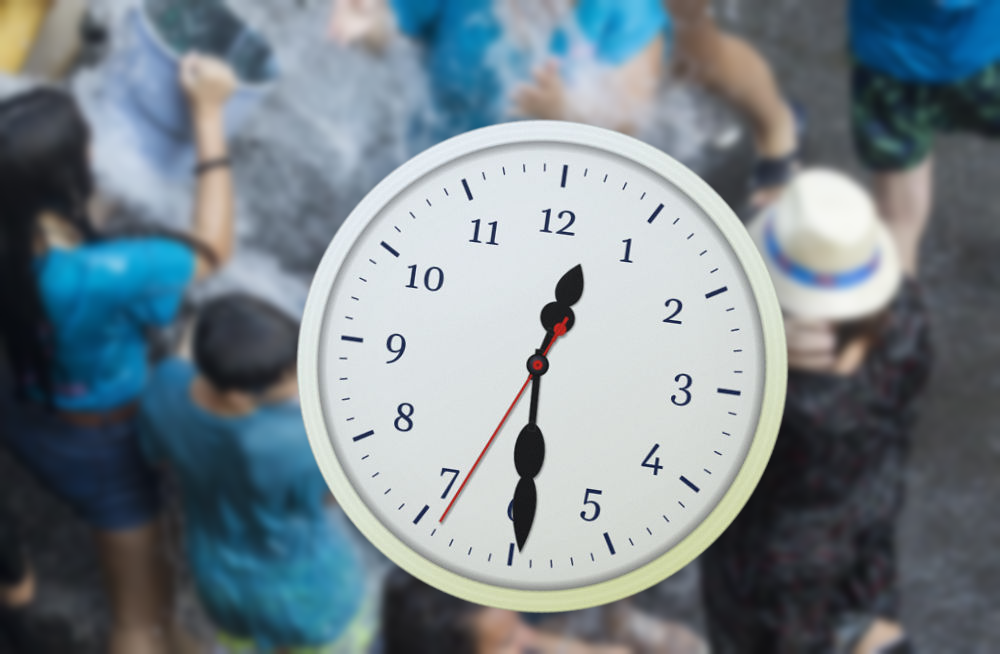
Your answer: **12:29:34**
